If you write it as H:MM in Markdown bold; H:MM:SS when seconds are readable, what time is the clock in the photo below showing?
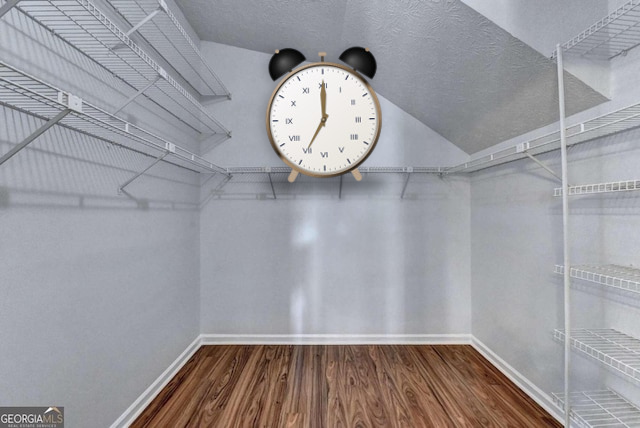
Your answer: **7:00**
